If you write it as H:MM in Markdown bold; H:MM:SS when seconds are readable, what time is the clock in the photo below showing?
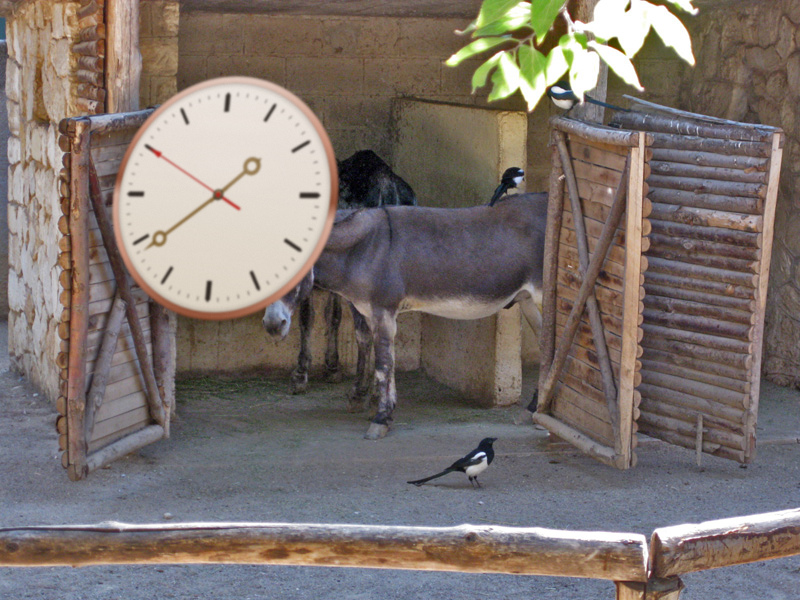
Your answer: **1:38:50**
